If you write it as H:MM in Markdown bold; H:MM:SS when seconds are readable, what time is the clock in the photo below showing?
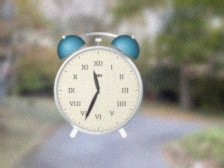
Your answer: **11:34**
